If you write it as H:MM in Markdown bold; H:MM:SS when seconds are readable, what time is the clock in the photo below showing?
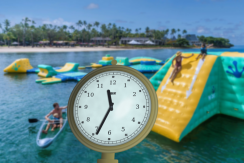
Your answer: **11:34**
